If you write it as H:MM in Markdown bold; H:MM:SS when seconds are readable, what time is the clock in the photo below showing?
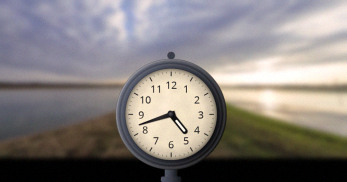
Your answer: **4:42**
